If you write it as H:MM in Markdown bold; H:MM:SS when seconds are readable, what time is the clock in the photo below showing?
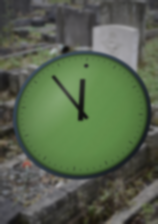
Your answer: **11:53**
